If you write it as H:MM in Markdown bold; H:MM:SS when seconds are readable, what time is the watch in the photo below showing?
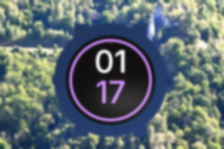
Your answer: **1:17**
